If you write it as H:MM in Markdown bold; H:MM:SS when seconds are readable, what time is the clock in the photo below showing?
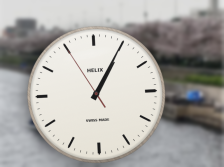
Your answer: **1:04:55**
